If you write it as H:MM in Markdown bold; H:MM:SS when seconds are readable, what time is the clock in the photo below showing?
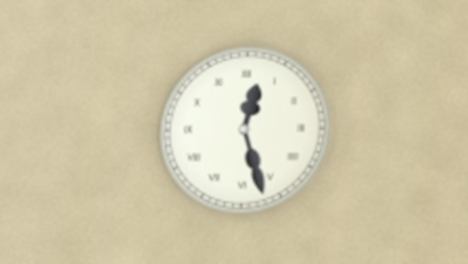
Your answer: **12:27**
